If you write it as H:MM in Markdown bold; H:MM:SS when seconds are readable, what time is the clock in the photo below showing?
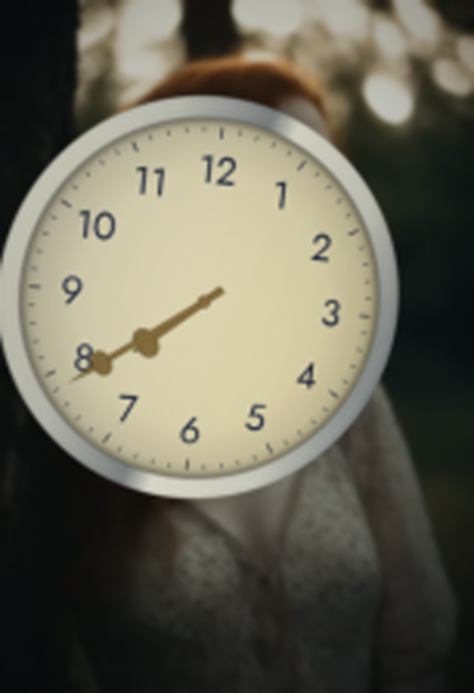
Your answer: **7:39**
